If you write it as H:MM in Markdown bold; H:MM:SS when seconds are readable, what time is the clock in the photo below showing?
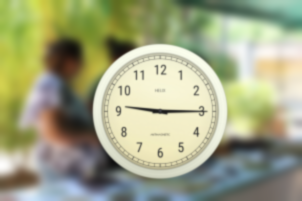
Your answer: **9:15**
